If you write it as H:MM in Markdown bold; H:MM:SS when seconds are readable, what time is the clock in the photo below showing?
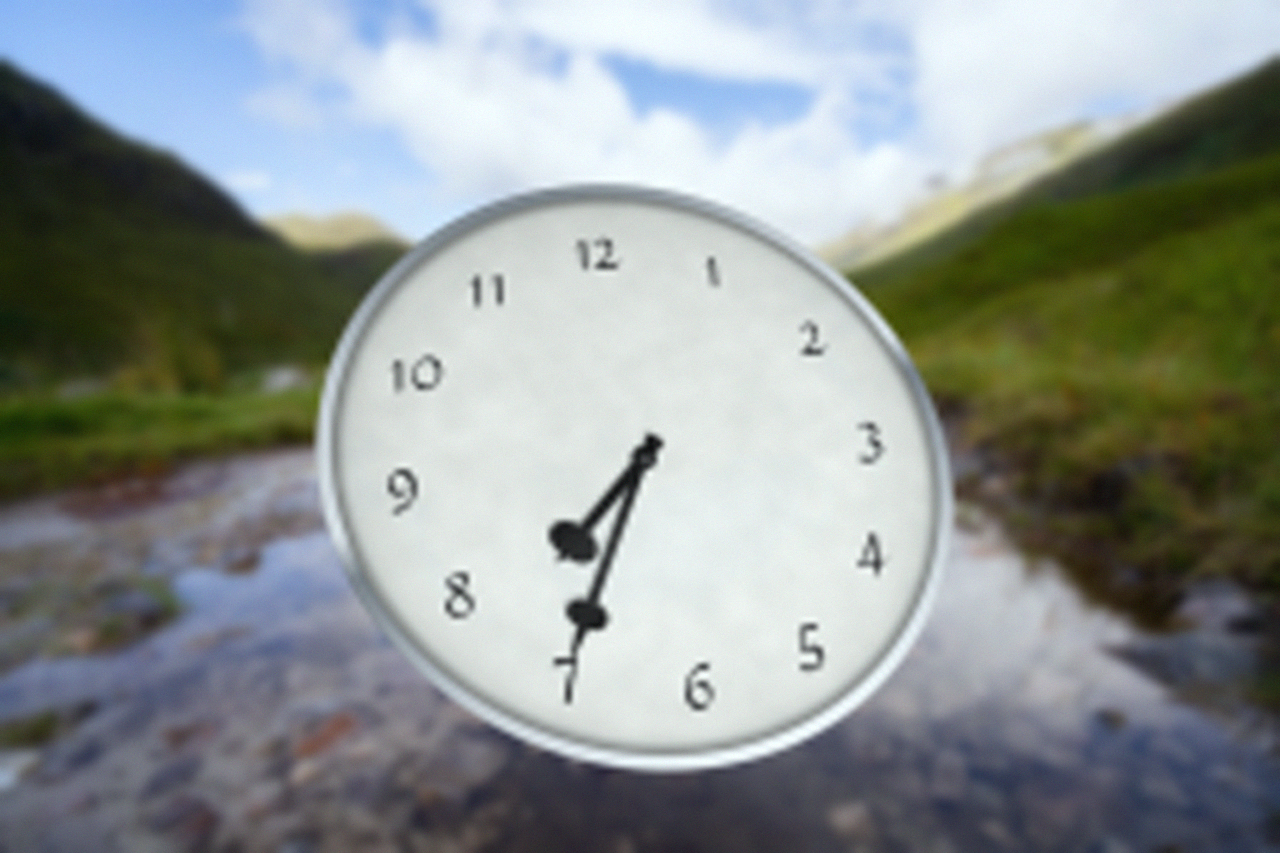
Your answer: **7:35**
